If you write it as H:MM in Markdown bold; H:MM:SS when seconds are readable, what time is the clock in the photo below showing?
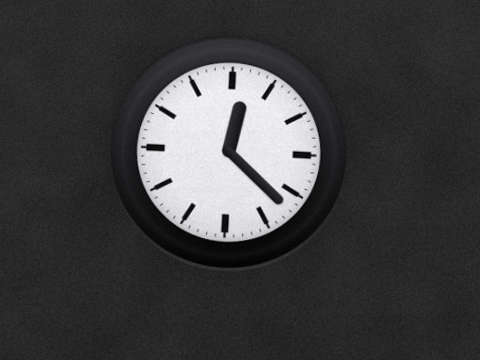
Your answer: **12:22**
